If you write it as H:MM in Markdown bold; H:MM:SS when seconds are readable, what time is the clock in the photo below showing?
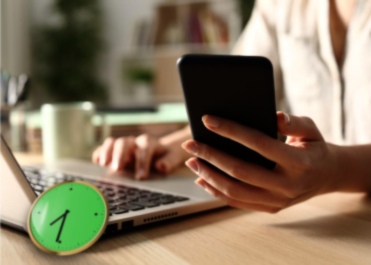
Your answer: **7:31**
